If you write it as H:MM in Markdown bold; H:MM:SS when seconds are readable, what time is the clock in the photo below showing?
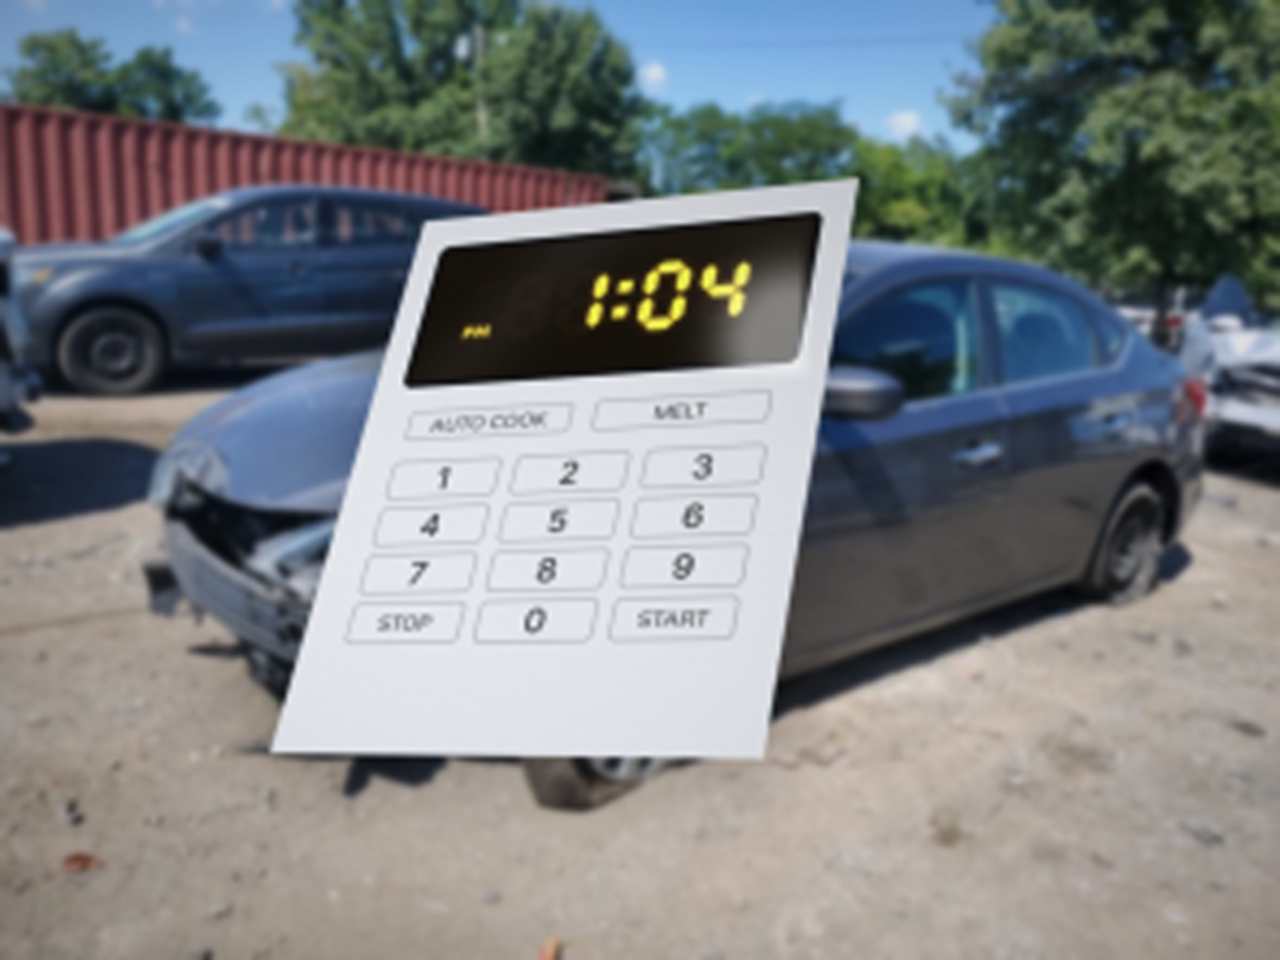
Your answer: **1:04**
